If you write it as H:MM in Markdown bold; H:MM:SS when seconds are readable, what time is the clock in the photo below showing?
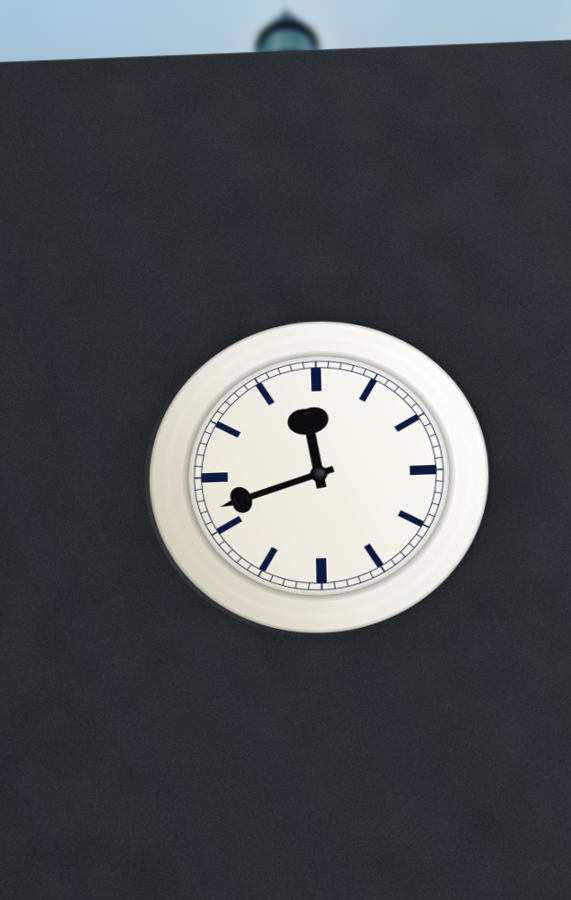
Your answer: **11:42**
